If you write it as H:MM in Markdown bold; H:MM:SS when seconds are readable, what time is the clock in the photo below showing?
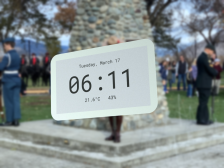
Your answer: **6:11**
